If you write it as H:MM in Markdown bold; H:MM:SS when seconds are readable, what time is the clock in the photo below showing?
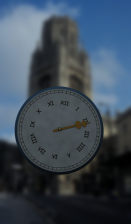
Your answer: **2:11**
